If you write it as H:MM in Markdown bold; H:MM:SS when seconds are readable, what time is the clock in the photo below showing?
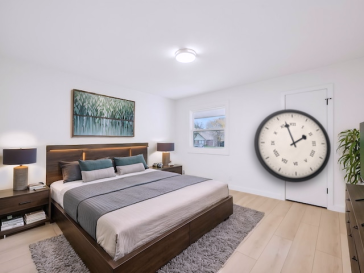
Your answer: **1:57**
